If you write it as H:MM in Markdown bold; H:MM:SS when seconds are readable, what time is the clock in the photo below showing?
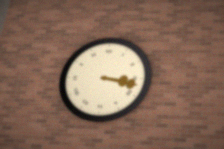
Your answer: **3:17**
